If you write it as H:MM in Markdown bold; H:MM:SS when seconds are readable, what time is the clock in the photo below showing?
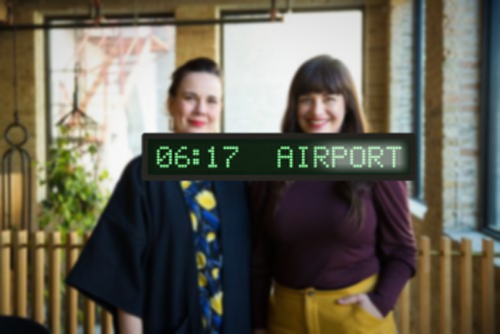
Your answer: **6:17**
